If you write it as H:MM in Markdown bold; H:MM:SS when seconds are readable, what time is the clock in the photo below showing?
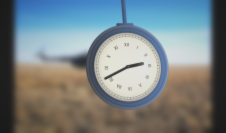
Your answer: **2:41**
